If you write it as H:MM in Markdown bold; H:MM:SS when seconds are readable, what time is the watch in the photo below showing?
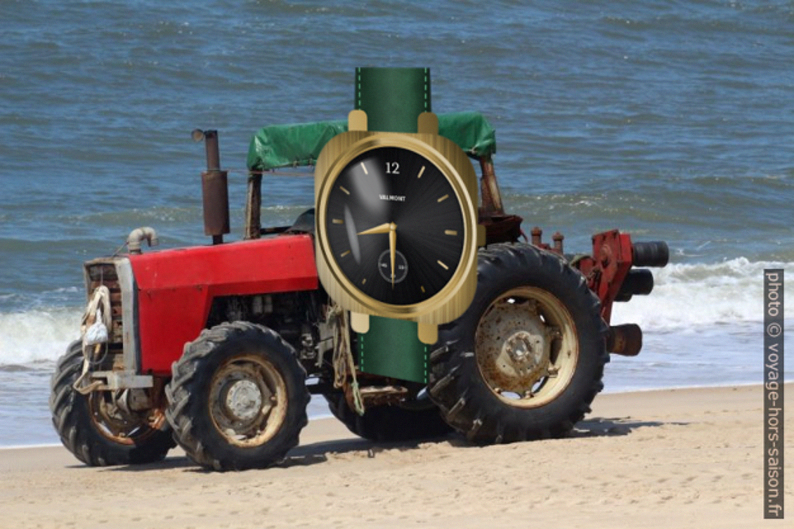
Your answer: **8:30**
